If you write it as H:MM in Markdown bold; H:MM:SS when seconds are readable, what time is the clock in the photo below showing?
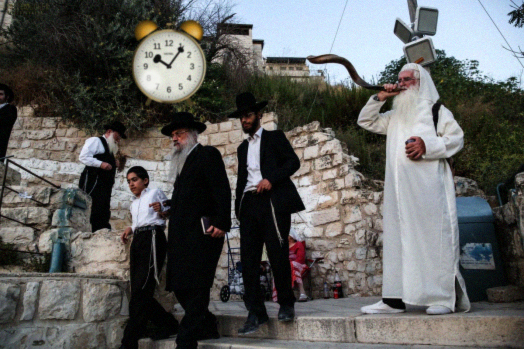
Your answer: **10:06**
